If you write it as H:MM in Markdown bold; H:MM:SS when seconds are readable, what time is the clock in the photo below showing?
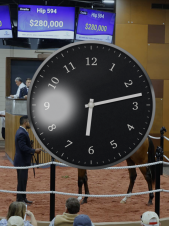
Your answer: **6:13**
